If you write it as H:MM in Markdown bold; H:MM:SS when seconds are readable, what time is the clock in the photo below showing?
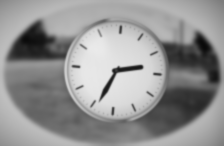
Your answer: **2:34**
